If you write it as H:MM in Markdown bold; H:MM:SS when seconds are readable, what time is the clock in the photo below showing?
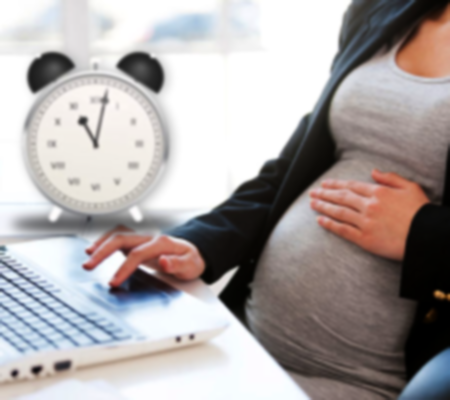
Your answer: **11:02**
